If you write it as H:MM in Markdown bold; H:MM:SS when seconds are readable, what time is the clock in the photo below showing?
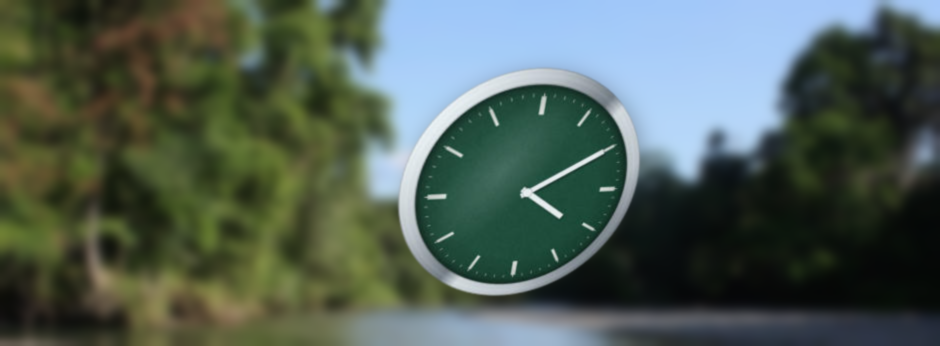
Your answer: **4:10**
